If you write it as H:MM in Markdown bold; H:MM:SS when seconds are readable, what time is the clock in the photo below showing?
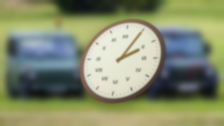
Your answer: **2:05**
